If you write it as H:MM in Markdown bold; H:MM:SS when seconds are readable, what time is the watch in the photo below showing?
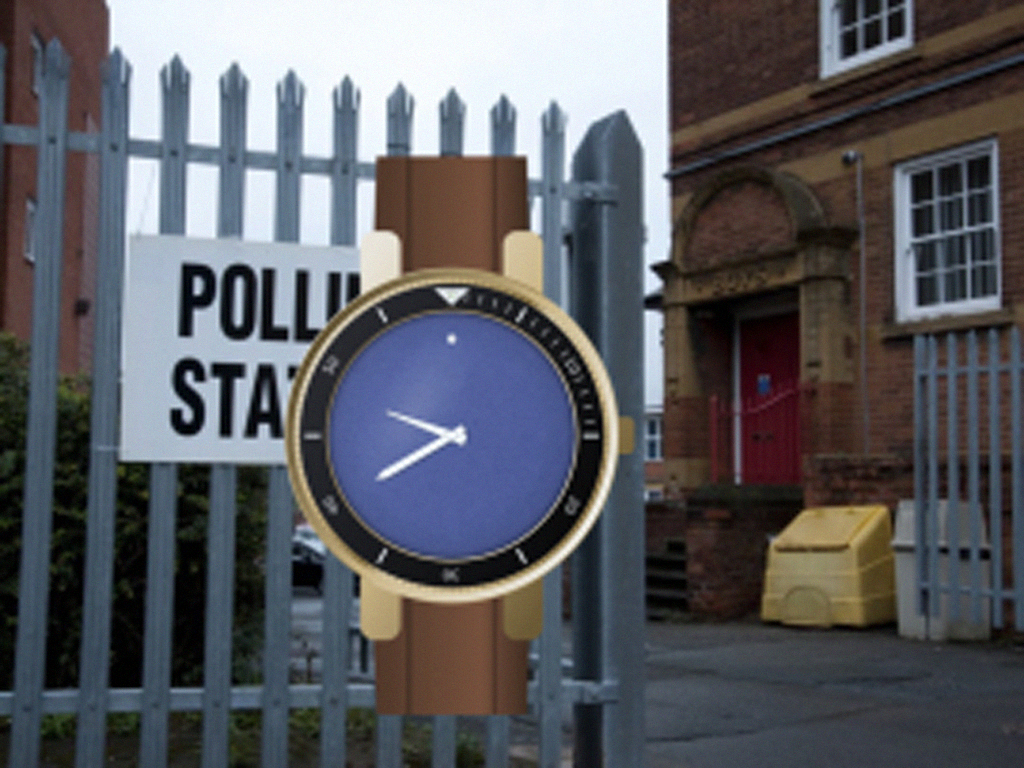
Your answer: **9:40**
